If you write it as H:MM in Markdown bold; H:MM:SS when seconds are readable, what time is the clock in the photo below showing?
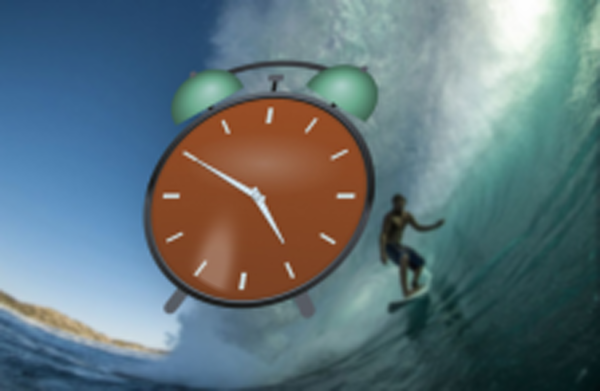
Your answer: **4:50**
